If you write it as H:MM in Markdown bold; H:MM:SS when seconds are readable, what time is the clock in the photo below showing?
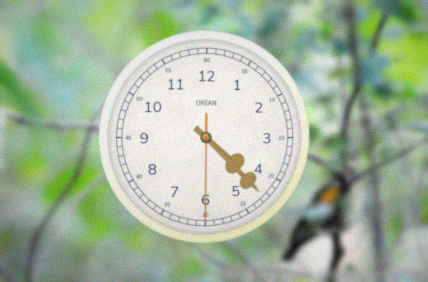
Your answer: **4:22:30**
